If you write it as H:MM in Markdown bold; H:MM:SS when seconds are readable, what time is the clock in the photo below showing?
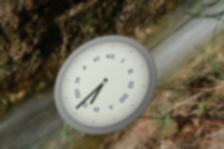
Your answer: **6:36**
